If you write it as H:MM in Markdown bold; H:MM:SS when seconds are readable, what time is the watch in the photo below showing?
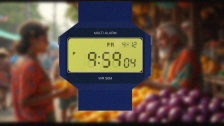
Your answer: **9:59:04**
